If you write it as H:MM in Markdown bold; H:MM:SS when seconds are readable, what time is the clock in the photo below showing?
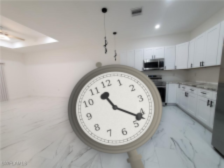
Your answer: **11:22**
